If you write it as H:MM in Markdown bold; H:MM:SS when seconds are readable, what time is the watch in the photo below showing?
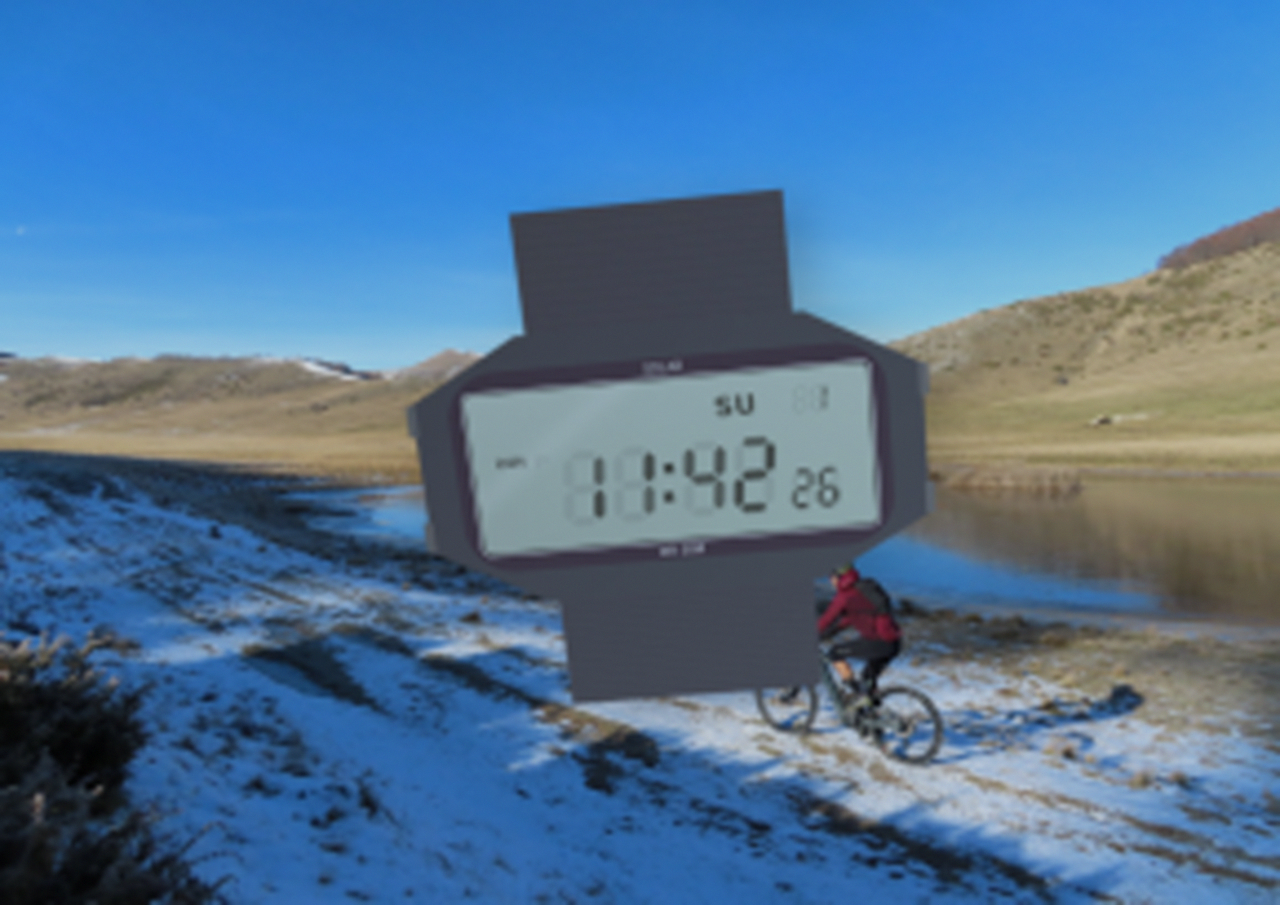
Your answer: **11:42:26**
